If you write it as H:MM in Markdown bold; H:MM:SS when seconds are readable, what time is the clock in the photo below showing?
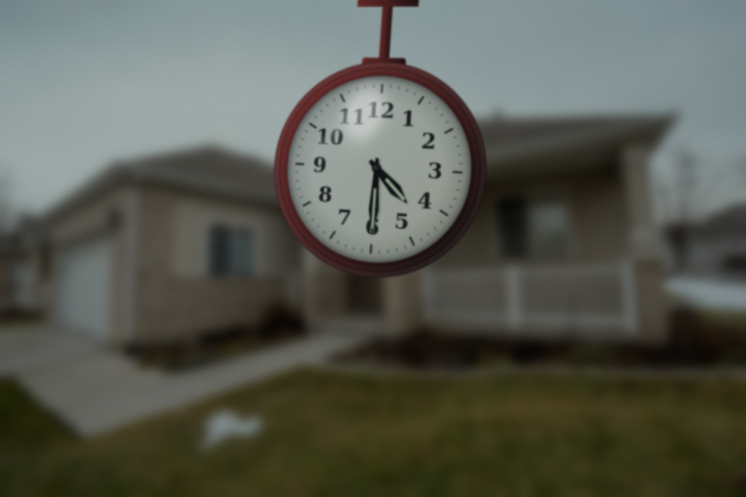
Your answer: **4:30**
